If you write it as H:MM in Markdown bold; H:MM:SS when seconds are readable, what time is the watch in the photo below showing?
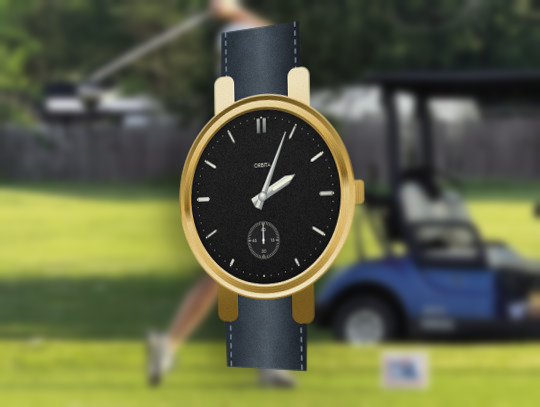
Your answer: **2:04**
